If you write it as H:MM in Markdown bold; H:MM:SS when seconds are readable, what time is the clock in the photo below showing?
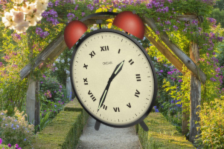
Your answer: **1:36**
